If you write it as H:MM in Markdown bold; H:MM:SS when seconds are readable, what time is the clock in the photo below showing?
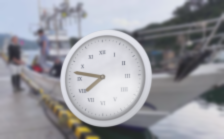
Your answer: **7:47**
